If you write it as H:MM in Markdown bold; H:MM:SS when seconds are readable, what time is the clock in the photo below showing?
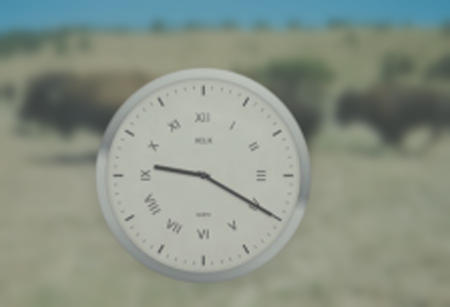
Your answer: **9:20**
